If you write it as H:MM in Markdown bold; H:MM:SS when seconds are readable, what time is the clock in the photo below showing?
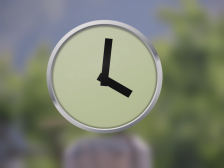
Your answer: **4:01**
